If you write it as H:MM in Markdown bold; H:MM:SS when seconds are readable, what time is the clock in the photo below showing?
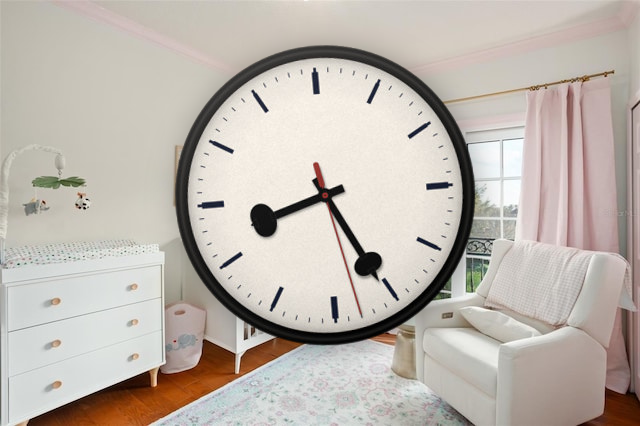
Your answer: **8:25:28**
